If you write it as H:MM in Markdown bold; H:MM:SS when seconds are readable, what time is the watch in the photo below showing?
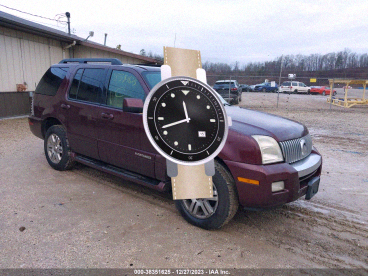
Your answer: **11:42**
